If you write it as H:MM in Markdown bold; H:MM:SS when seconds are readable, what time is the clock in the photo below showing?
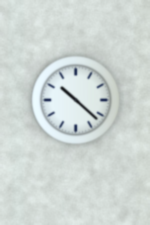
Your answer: **10:22**
